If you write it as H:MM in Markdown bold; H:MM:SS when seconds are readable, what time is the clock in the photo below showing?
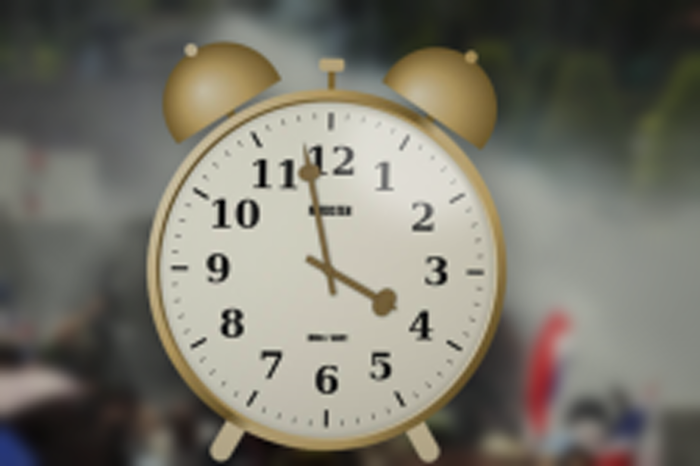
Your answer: **3:58**
